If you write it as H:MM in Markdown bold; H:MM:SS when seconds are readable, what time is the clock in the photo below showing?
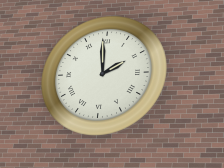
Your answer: **1:59**
